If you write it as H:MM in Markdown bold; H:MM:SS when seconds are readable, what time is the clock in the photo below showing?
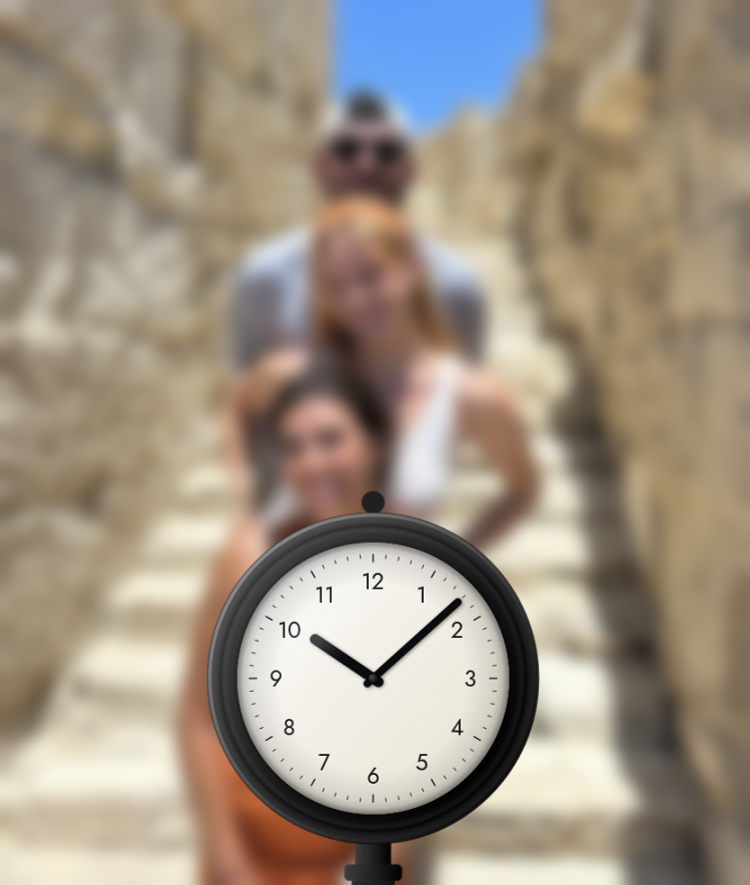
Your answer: **10:08**
